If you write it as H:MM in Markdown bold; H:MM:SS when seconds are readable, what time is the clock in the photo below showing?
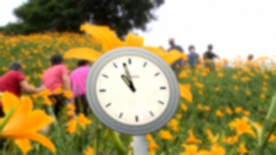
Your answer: **10:58**
